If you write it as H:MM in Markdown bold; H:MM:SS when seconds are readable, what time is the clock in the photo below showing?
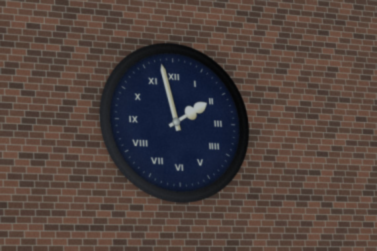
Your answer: **1:58**
